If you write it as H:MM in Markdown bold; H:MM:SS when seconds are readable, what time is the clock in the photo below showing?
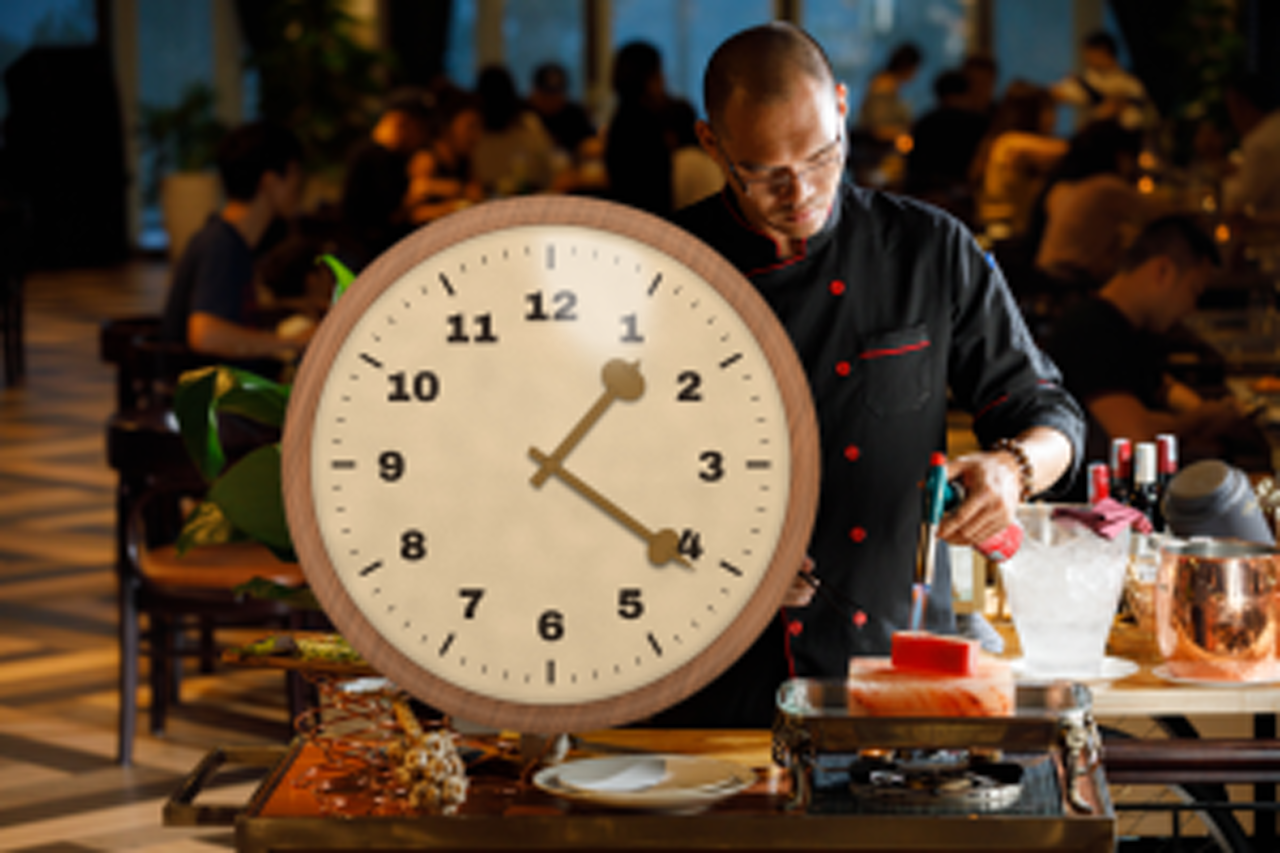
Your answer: **1:21**
